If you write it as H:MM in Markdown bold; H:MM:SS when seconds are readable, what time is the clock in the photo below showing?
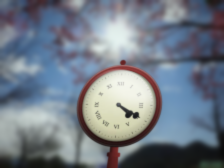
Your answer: **4:20**
